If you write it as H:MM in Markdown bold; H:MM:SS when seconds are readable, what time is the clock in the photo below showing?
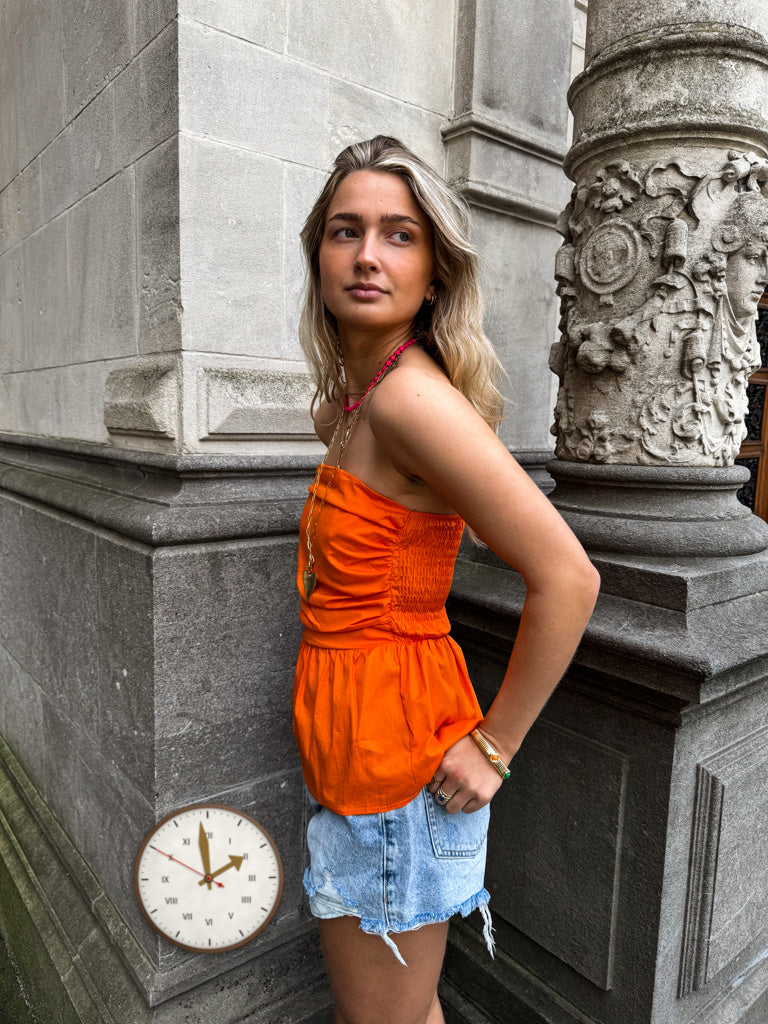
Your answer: **1:58:50**
